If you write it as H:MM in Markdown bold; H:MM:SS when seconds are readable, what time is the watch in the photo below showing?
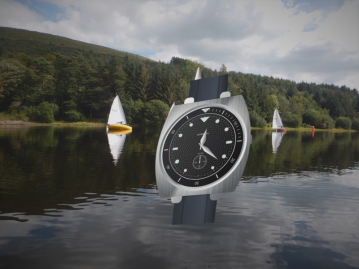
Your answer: **12:22**
